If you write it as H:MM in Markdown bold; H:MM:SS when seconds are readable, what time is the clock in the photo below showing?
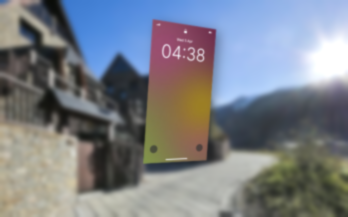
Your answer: **4:38**
